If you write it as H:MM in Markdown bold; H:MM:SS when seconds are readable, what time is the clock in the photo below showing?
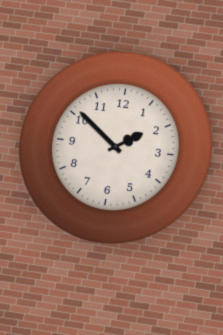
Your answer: **1:51**
